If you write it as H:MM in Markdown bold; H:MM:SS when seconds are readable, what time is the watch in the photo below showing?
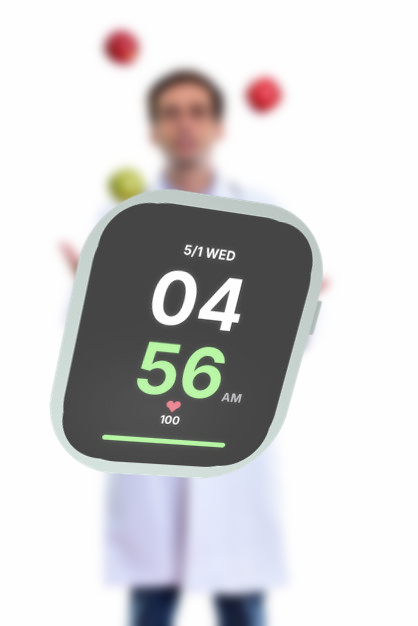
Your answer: **4:56**
